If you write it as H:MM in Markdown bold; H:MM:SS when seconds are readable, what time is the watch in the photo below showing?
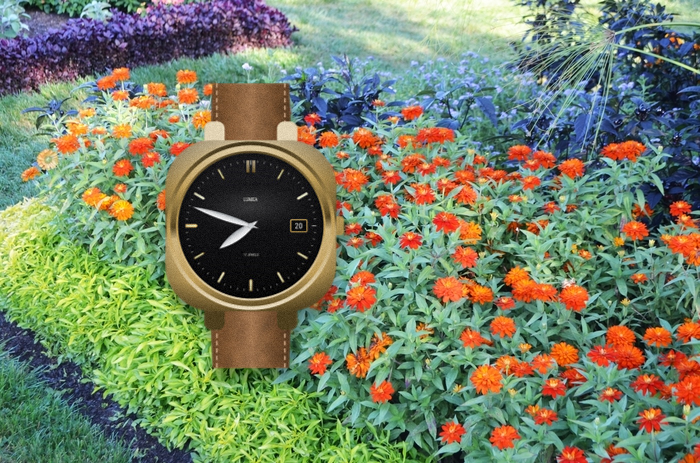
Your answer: **7:48**
